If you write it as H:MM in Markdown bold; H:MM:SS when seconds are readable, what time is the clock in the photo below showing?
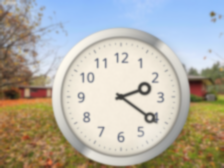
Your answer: **2:21**
